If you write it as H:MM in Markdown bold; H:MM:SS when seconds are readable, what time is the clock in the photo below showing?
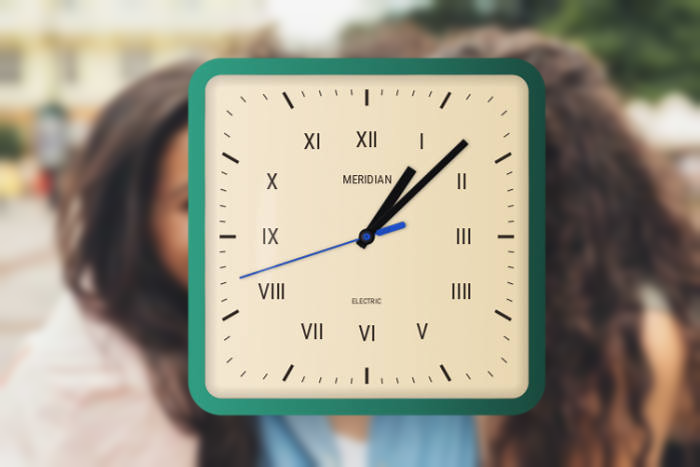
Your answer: **1:07:42**
